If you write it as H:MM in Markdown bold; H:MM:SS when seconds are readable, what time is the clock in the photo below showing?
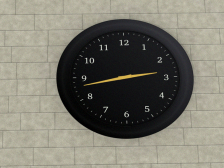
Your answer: **2:43**
